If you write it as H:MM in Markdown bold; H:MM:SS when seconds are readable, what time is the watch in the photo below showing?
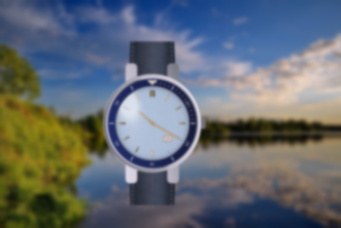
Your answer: **10:20**
